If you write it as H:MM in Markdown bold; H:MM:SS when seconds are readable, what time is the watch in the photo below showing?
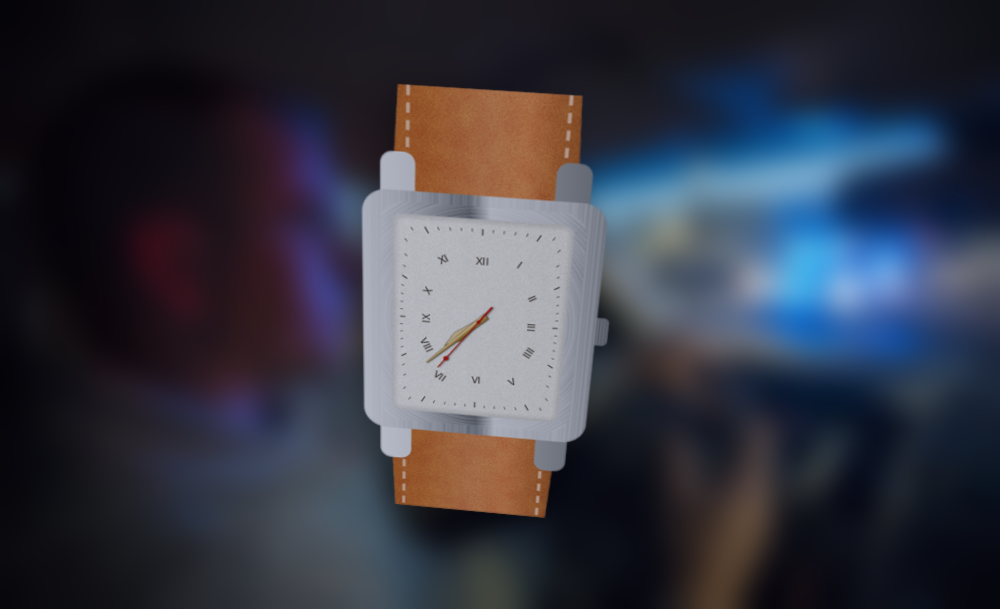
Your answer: **7:37:36**
